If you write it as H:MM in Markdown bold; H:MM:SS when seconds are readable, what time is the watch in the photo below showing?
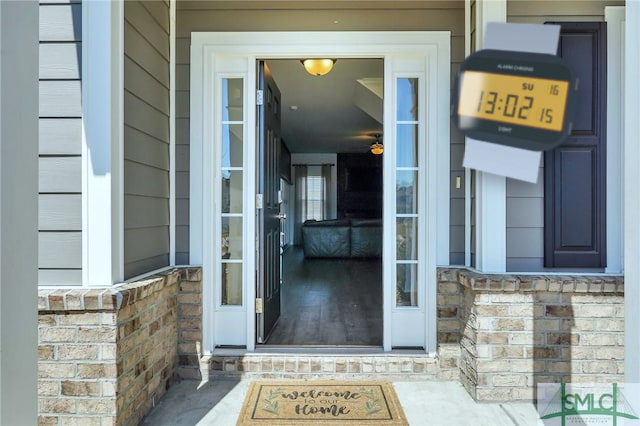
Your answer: **13:02:15**
